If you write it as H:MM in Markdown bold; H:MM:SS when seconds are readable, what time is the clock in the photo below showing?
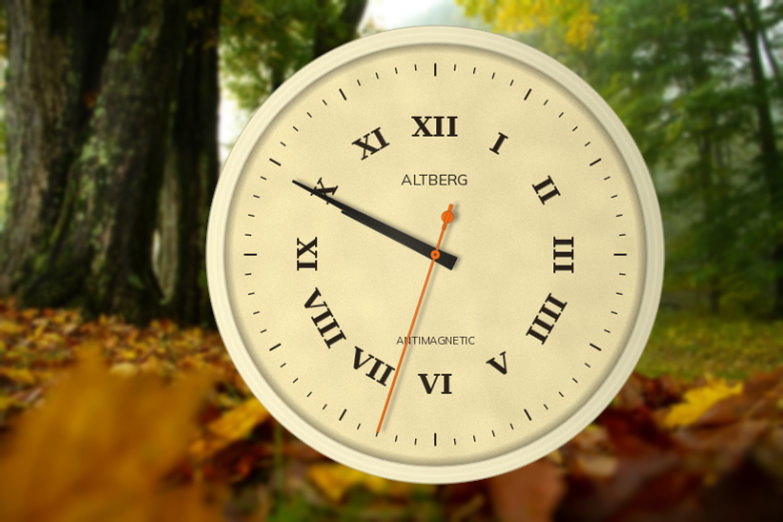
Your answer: **9:49:33**
